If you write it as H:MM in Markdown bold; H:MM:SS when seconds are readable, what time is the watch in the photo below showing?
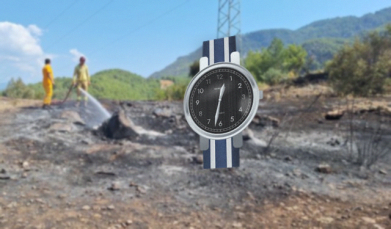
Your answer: **12:32**
